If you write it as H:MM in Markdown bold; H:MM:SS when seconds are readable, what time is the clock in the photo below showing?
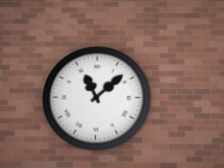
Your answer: **11:08**
